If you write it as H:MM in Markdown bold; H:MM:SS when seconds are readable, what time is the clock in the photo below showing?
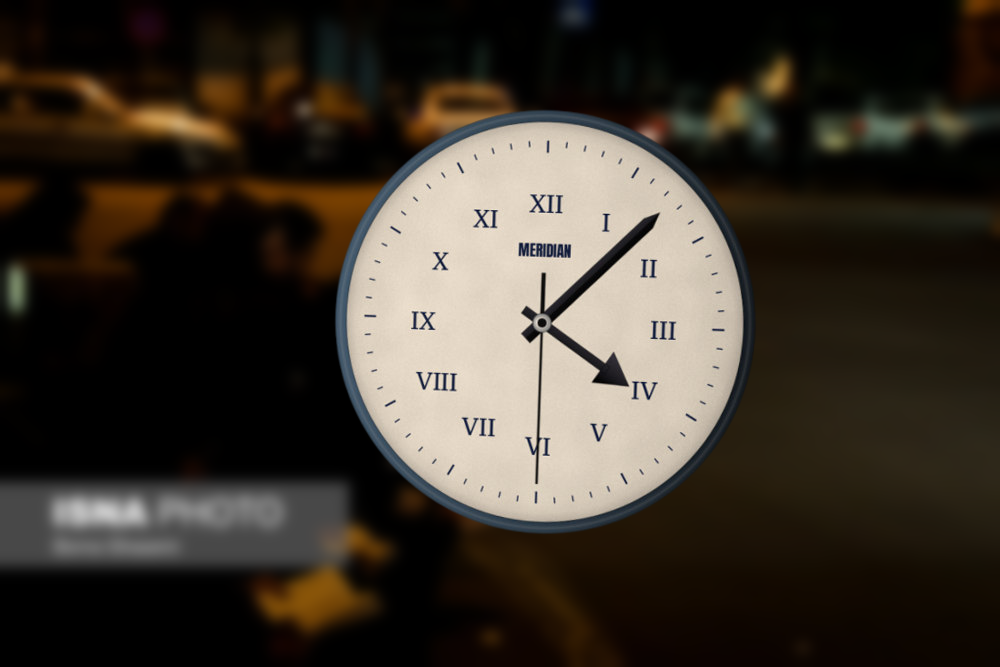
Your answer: **4:07:30**
